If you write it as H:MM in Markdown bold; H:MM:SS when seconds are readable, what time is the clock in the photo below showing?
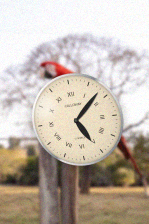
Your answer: **5:08**
